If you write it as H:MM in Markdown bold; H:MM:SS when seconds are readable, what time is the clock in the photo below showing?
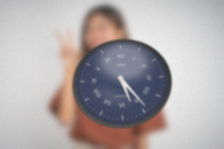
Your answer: **5:24**
